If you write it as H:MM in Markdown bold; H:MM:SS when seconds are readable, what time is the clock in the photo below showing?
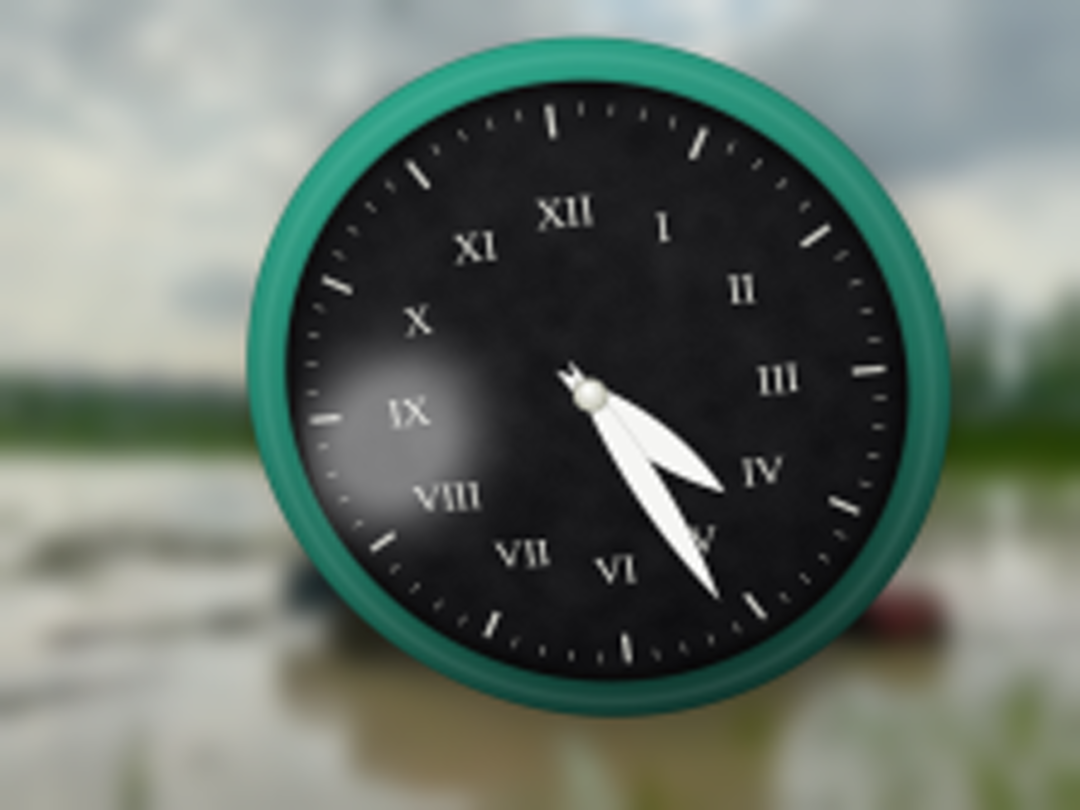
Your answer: **4:26**
